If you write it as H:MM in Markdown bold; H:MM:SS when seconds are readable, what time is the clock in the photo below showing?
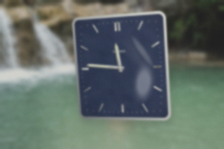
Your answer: **11:46**
